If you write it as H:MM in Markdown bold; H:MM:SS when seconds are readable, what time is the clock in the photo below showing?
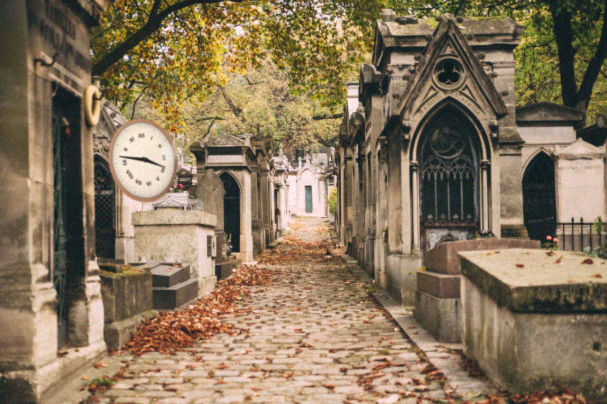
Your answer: **3:47**
